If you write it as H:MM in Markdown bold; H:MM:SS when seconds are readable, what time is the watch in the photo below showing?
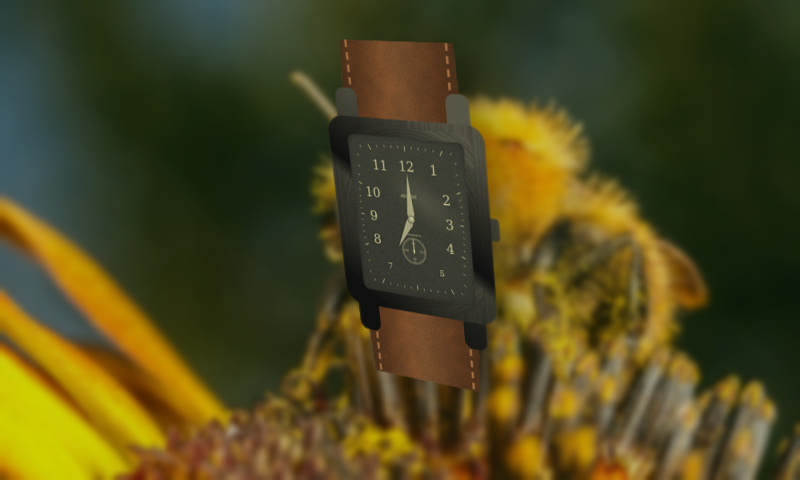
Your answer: **7:00**
